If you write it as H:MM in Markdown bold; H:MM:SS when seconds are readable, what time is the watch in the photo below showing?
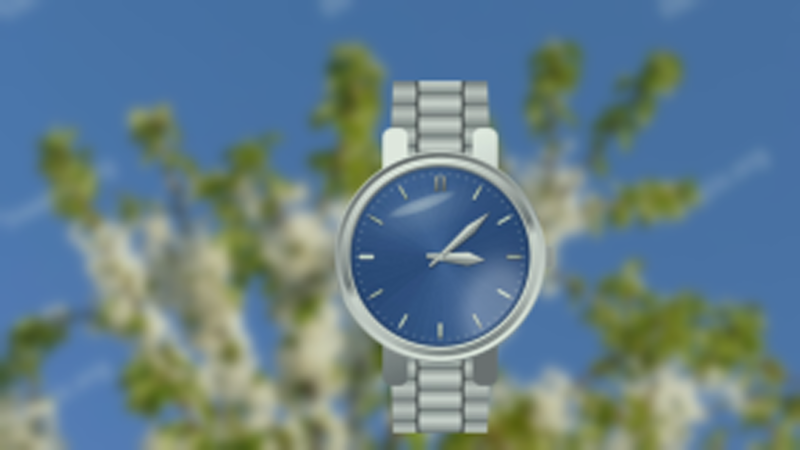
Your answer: **3:08**
